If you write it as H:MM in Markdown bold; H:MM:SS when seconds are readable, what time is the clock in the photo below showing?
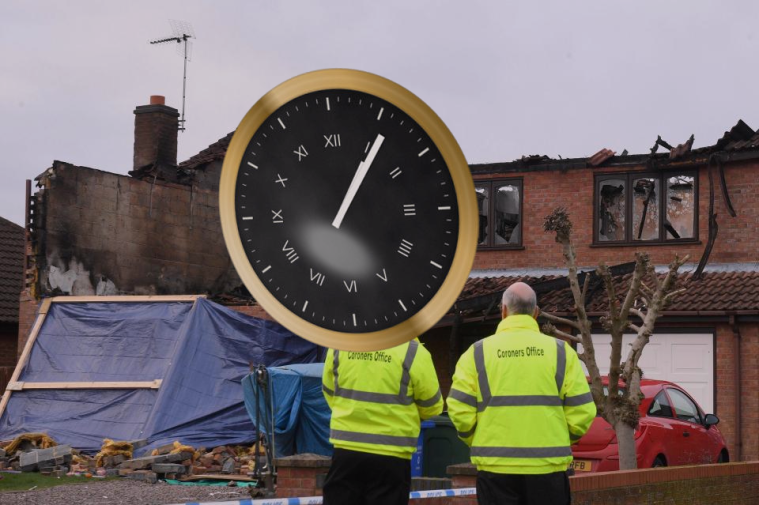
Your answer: **1:06**
